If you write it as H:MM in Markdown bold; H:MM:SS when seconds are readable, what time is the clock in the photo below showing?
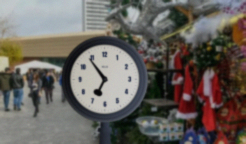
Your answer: **6:54**
